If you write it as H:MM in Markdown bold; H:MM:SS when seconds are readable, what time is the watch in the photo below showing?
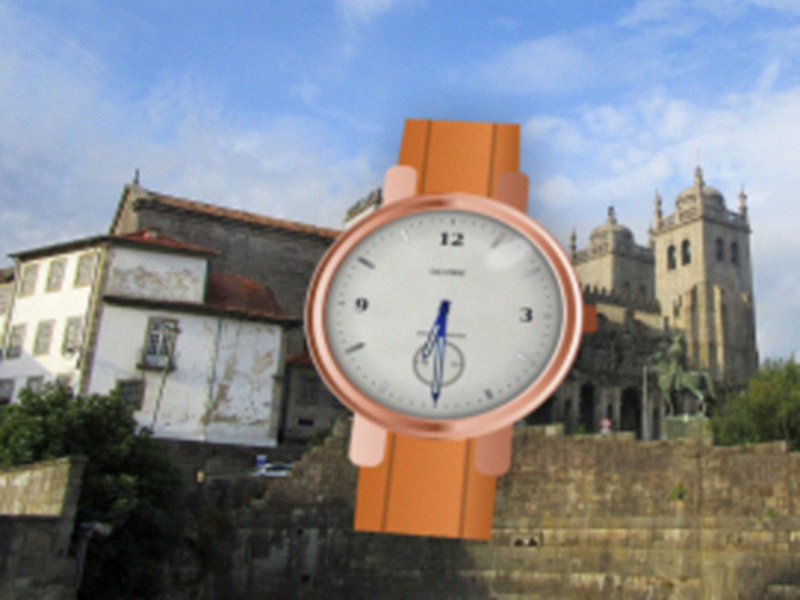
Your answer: **6:30**
